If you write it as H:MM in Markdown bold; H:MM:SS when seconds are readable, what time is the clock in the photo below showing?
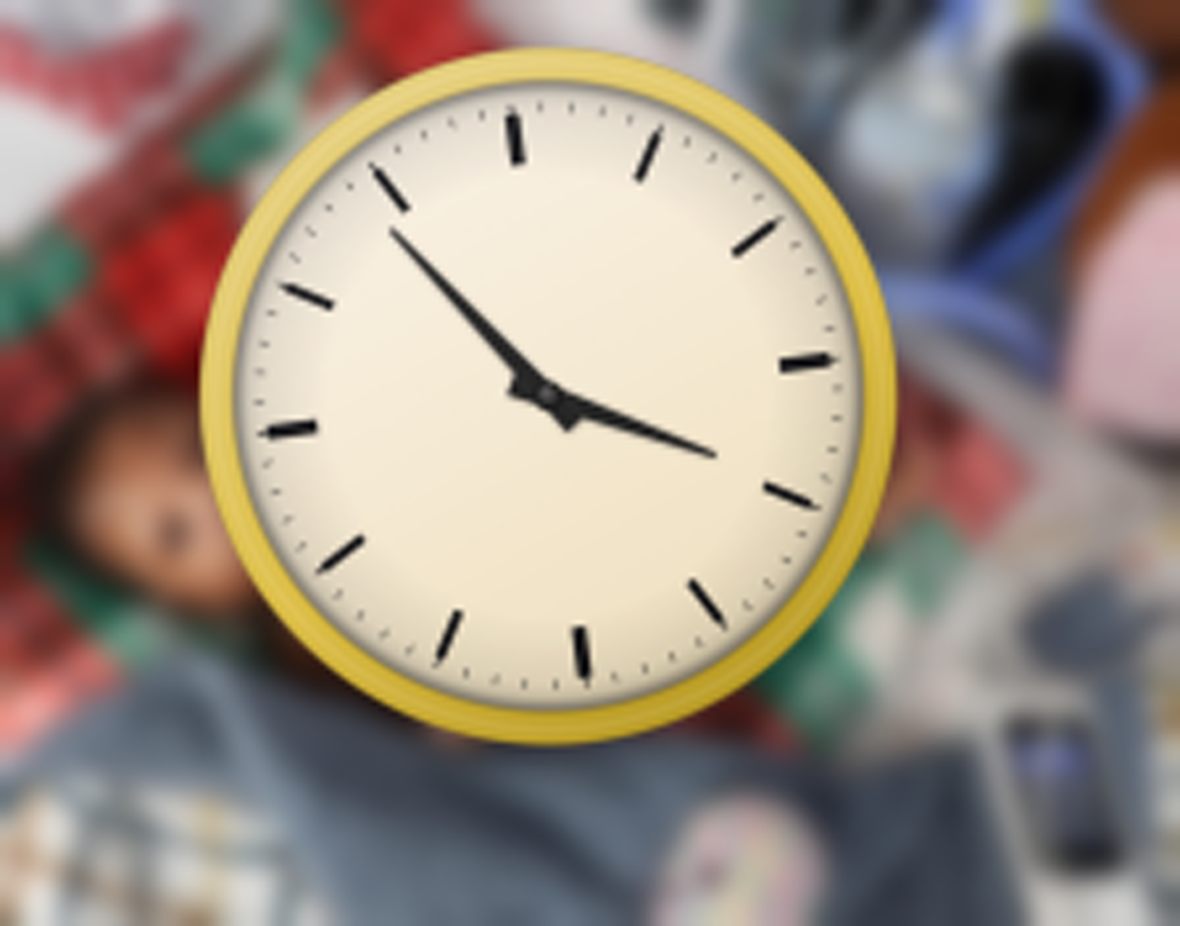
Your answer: **3:54**
